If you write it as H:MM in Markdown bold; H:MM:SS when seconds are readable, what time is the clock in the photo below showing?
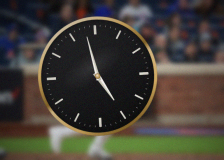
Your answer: **4:58**
